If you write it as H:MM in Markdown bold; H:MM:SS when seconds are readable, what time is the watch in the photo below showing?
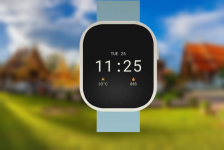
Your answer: **11:25**
